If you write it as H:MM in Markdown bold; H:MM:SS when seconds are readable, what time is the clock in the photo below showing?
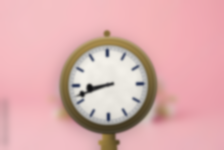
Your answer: **8:42**
